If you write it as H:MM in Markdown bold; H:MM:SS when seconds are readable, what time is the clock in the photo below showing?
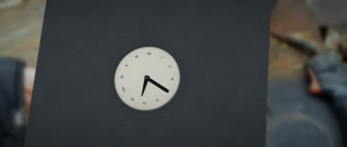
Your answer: **6:20**
